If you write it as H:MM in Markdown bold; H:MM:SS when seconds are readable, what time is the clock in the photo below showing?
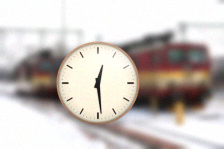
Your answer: **12:29**
